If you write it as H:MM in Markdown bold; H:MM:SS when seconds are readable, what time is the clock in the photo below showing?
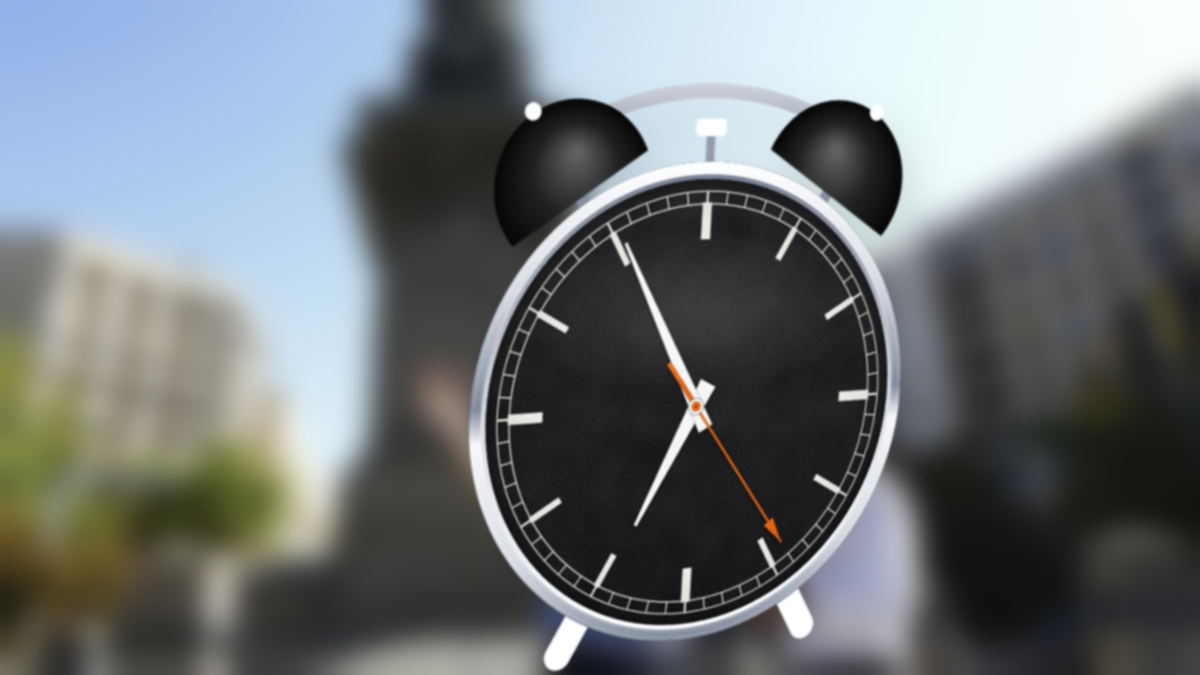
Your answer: **6:55:24**
